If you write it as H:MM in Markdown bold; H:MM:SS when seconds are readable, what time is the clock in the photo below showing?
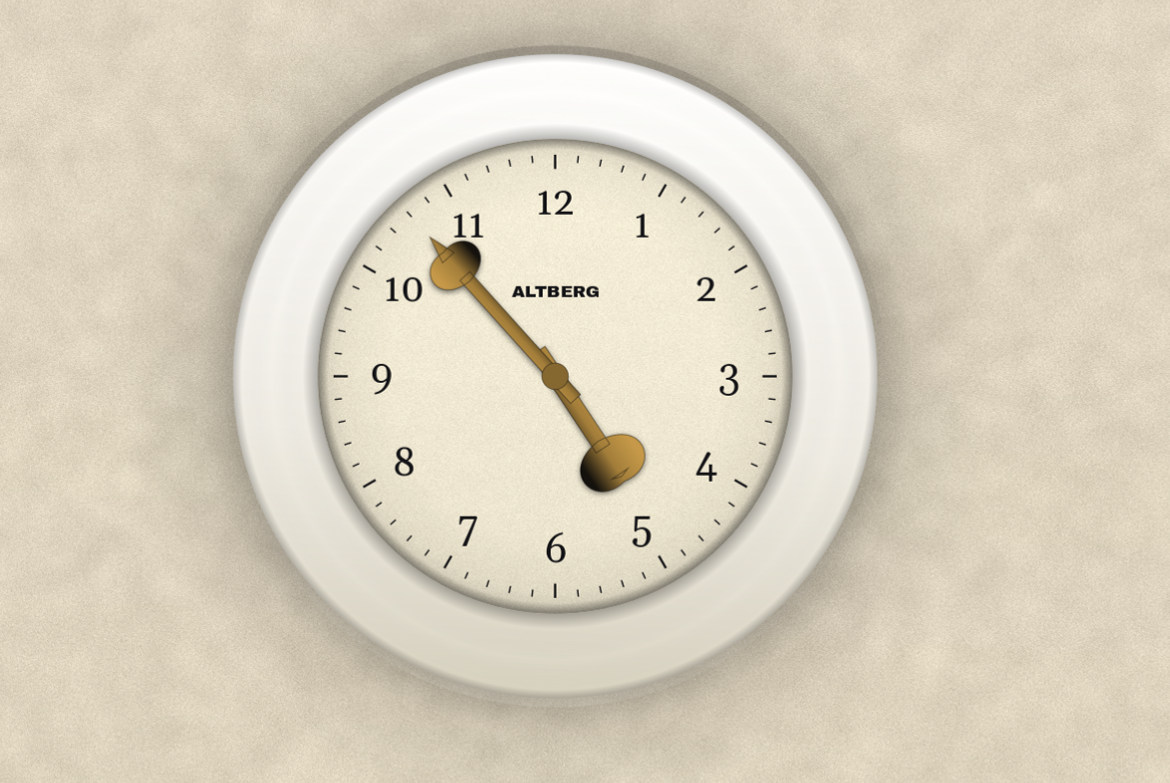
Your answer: **4:53**
